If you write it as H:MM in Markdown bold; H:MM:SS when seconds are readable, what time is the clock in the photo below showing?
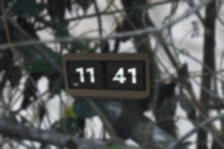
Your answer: **11:41**
